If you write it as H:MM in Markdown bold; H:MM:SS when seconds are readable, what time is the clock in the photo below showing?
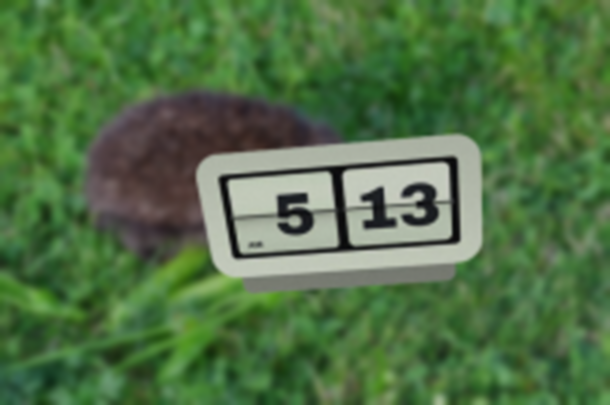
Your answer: **5:13**
